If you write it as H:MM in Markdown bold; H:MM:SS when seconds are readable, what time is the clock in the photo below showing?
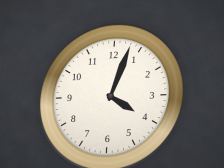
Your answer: **4:03**
